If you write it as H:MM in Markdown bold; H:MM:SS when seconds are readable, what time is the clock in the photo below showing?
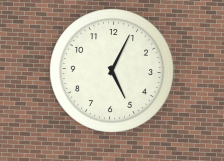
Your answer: **5:04**
